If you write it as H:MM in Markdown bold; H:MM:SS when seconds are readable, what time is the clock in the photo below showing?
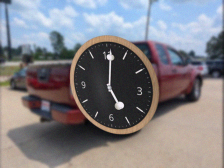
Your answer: **5:01**
